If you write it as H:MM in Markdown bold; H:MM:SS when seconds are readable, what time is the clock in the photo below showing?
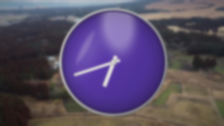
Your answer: **6:42**
